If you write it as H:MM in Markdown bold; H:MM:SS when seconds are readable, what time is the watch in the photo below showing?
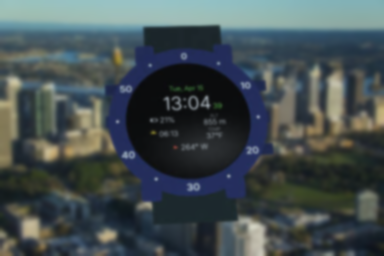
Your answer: **13:04**
